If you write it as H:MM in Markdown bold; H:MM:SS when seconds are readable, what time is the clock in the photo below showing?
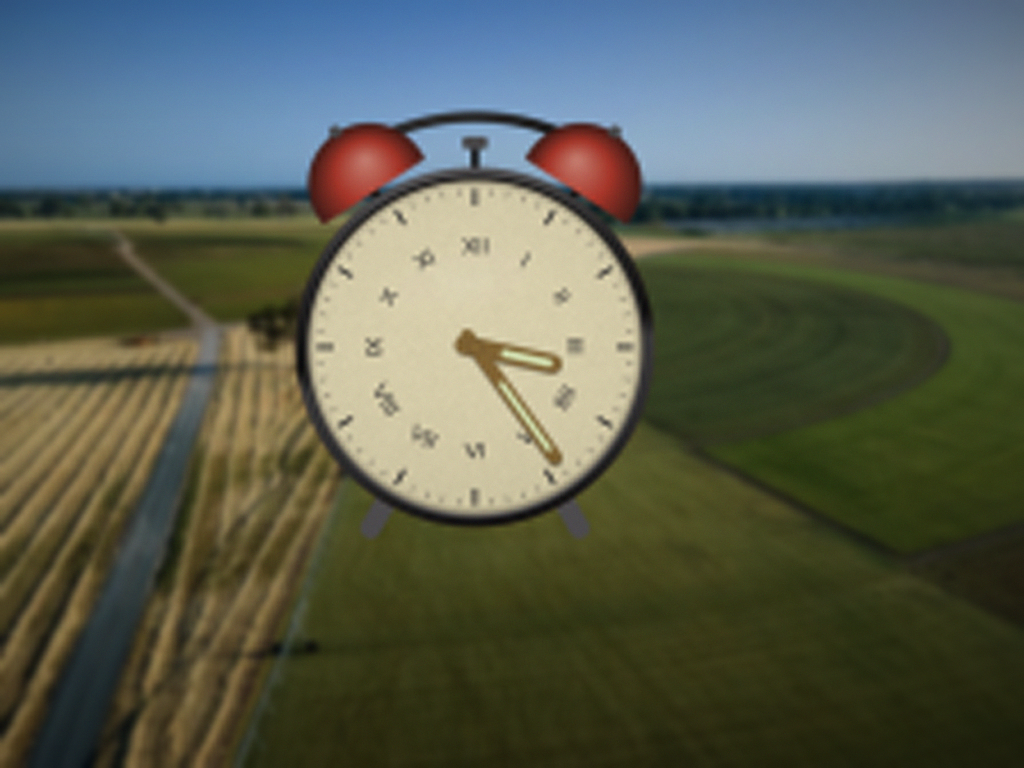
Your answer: **3:24**
